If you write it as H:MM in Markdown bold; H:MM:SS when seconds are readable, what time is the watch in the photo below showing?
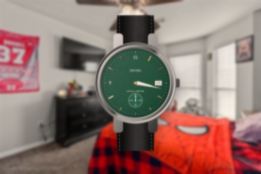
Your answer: **3:17**
